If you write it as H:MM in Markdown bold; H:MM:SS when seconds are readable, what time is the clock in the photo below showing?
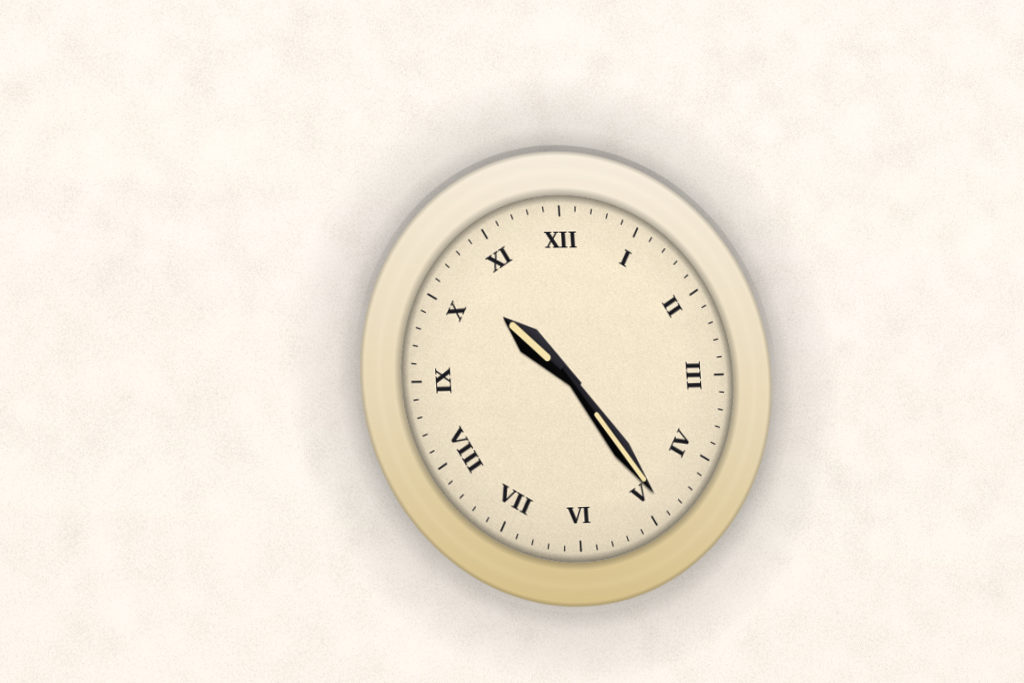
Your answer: **10:24**
